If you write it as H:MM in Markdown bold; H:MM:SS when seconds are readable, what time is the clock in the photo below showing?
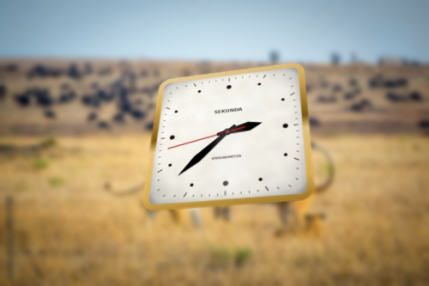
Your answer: **2:37:43**
